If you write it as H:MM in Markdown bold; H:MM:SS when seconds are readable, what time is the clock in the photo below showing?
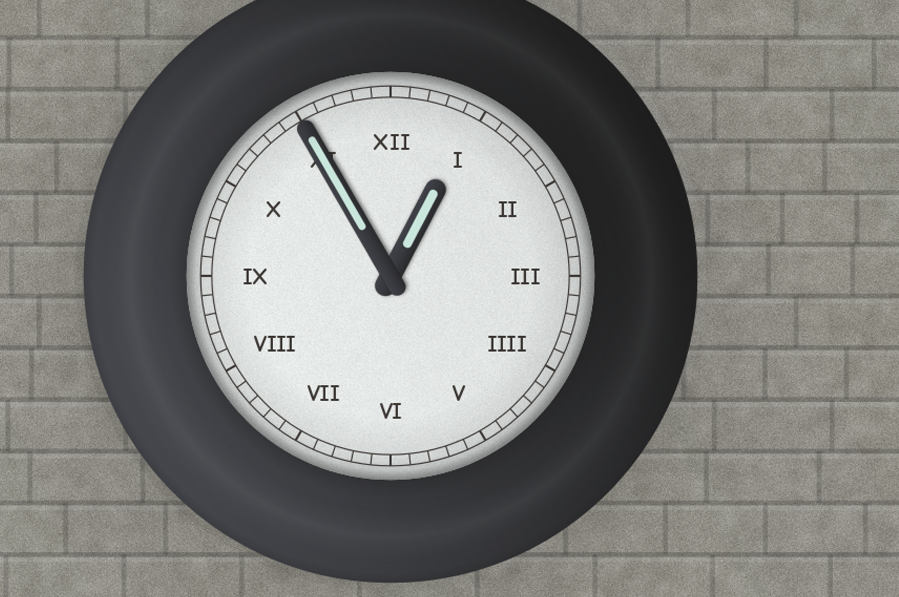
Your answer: **12:55**
